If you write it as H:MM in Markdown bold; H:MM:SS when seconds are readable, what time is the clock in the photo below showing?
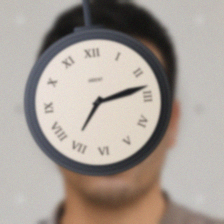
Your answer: **7:13**
